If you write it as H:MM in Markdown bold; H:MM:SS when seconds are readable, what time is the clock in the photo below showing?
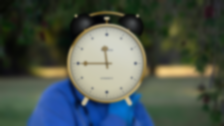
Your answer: **11:45**
